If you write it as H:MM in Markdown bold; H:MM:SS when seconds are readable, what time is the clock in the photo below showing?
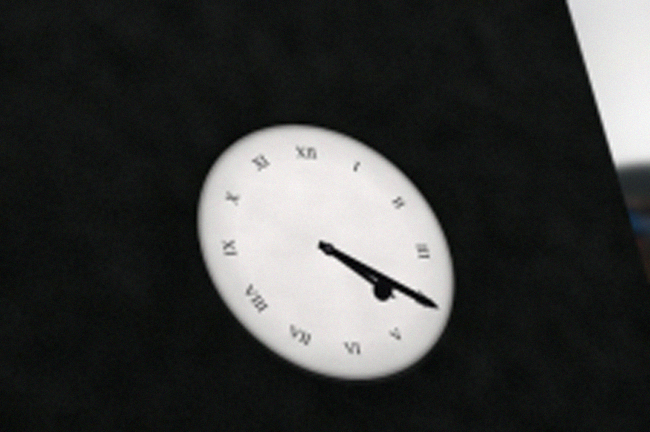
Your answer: **4:20**
